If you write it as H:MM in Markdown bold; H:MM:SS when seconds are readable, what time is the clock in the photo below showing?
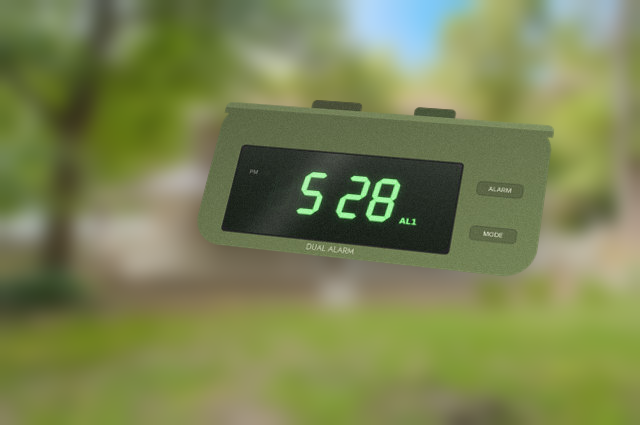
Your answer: **5:28**
